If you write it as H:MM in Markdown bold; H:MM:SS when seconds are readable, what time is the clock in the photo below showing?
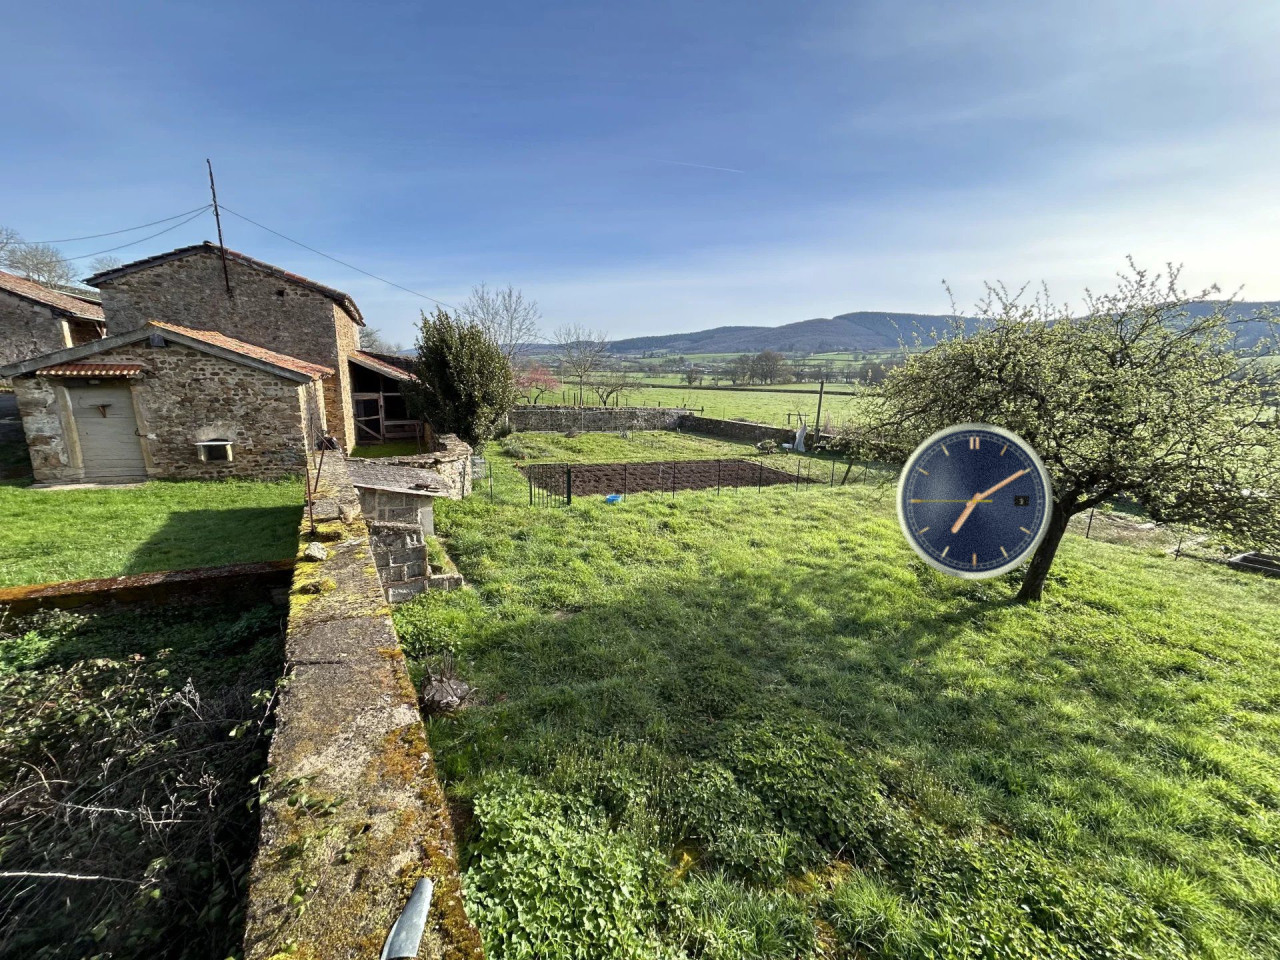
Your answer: **7:09:45**
